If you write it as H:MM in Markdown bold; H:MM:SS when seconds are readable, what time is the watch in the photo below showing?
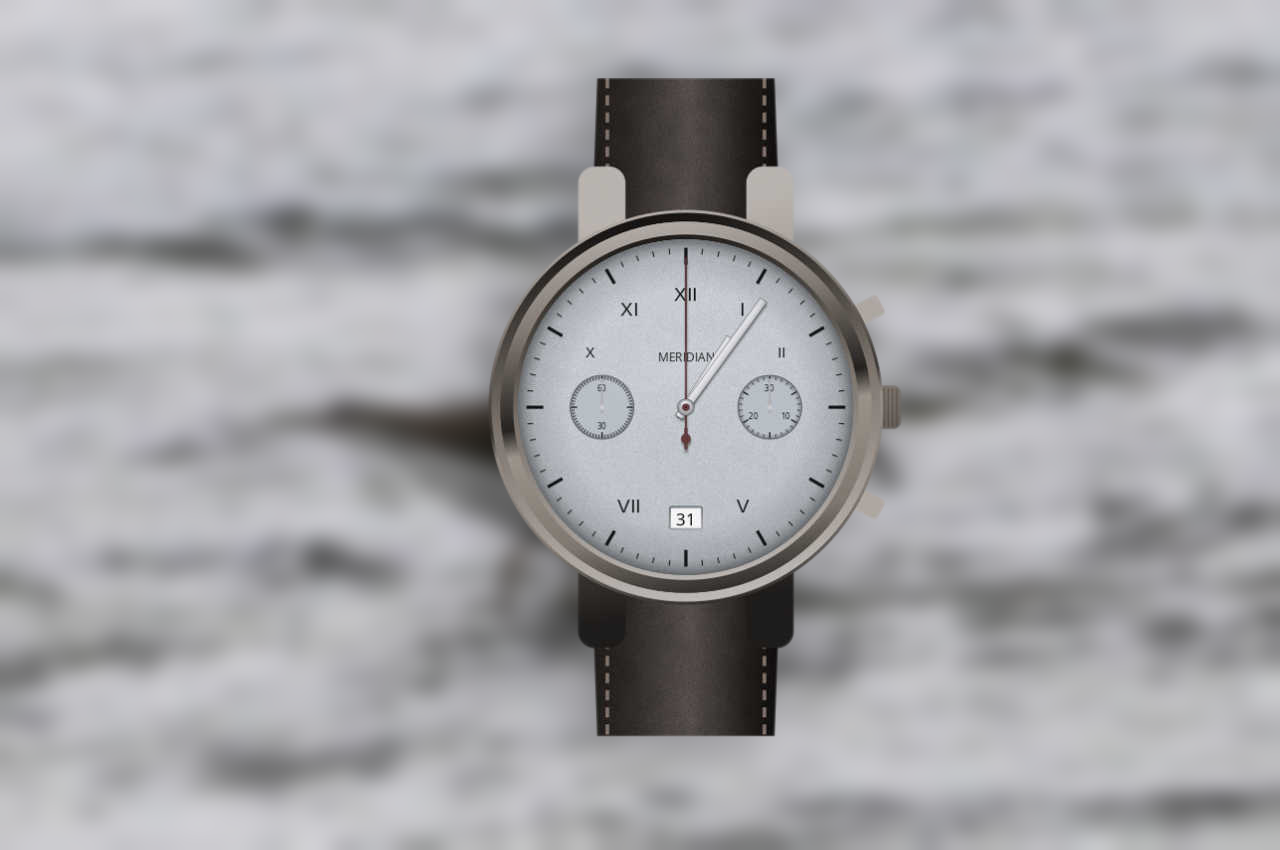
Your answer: **1:06**
